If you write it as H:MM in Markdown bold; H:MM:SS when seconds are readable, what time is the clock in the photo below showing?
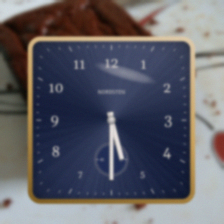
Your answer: **5:30**
